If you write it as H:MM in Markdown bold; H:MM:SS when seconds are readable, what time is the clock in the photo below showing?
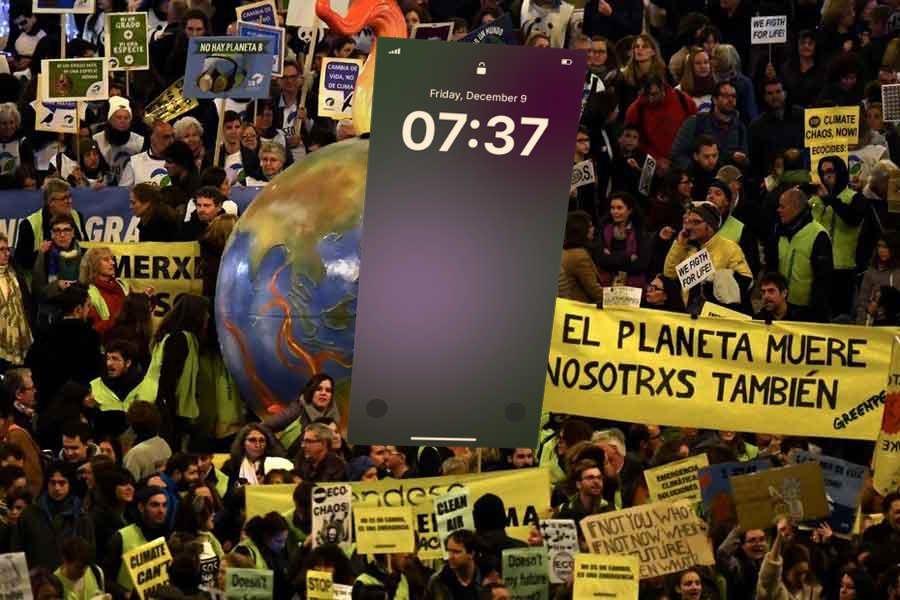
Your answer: **7:37**
